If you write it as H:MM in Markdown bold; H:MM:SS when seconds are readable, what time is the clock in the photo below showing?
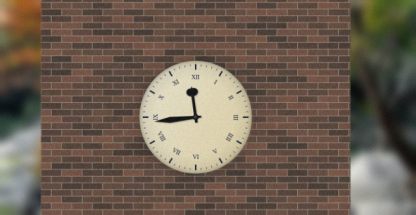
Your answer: **11:44**
